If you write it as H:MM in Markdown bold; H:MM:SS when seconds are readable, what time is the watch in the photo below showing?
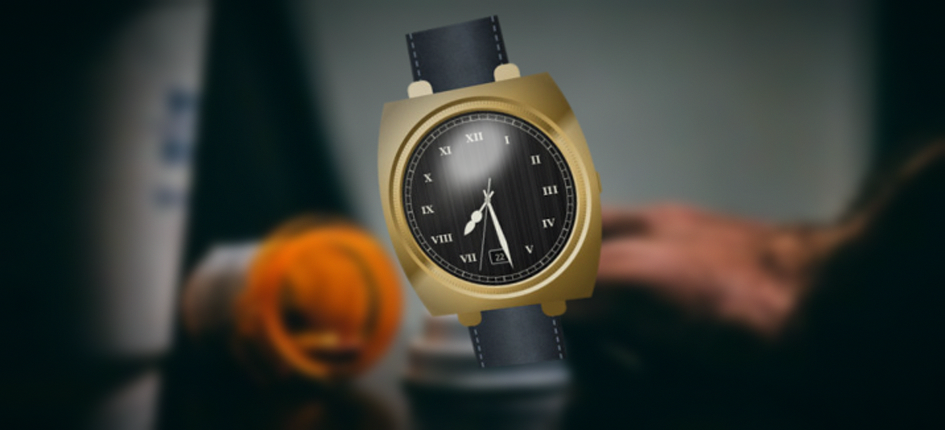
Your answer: **7:28:33**
